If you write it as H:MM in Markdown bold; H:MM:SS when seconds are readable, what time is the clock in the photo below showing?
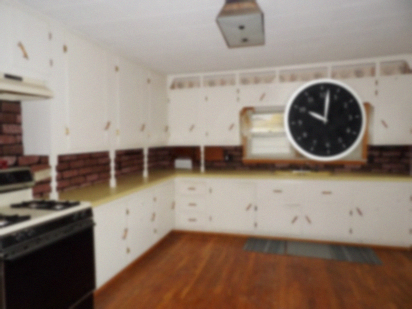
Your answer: **10:02**
